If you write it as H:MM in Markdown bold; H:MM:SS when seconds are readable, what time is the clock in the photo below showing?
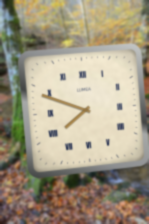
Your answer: **7:49**
